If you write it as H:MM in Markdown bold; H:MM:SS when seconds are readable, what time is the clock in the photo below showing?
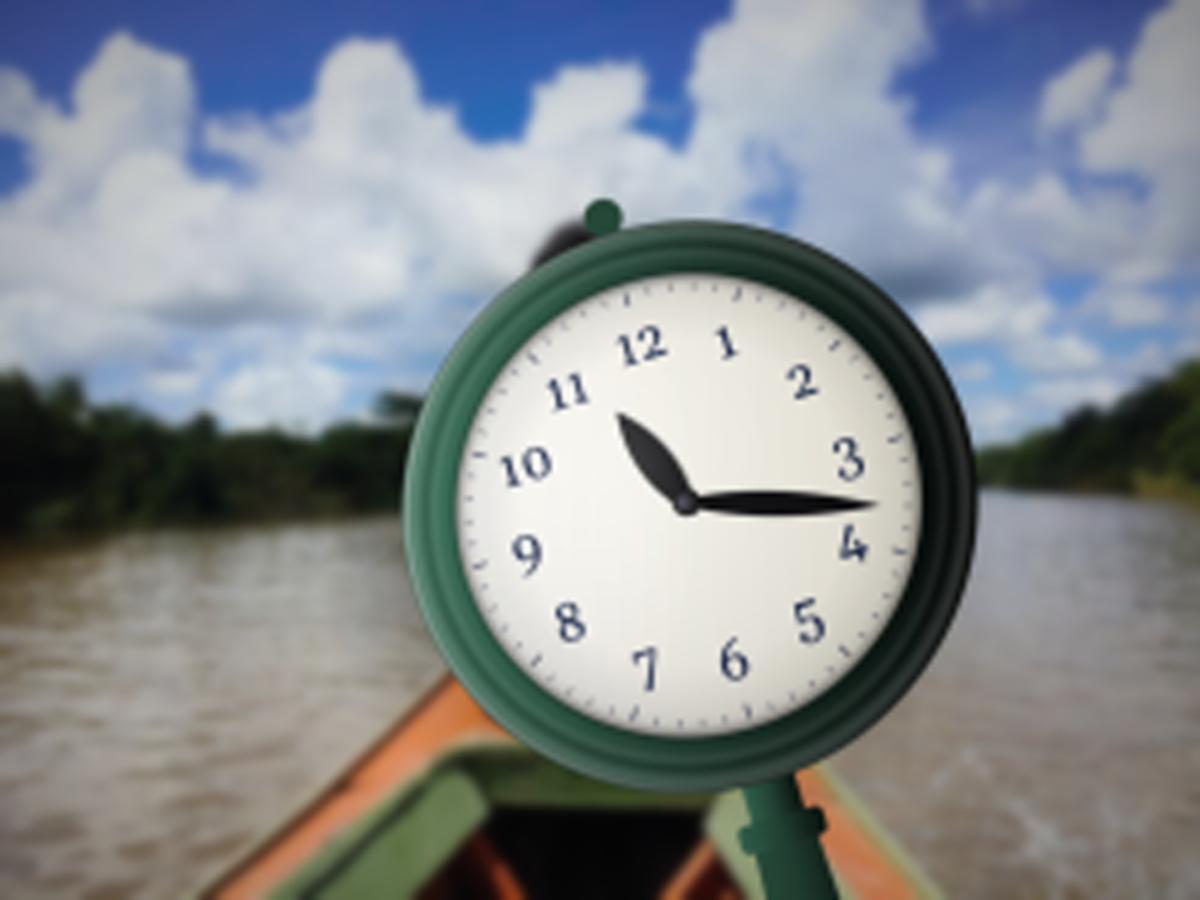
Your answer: **11:18**
